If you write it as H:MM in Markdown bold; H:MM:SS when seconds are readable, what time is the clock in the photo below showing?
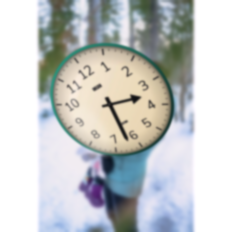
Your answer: **3:32**
